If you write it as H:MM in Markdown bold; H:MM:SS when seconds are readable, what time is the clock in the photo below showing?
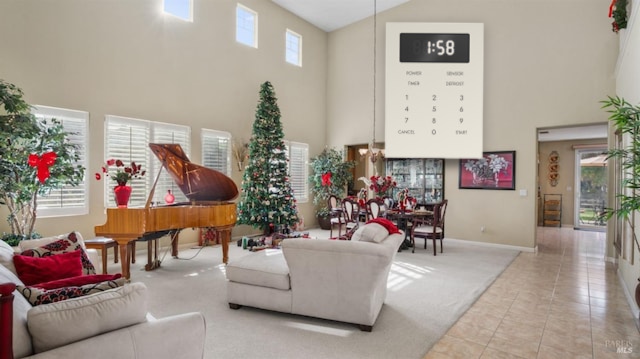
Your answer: **1:58**
